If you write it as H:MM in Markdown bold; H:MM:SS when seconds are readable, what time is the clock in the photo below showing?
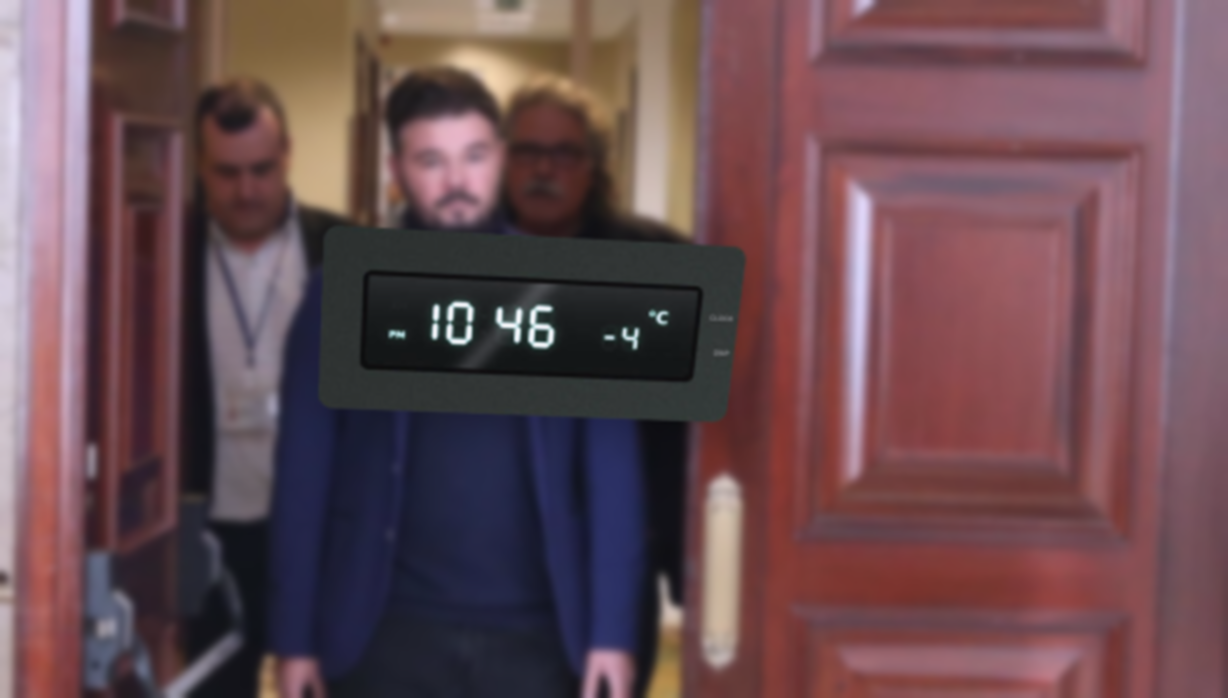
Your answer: **10:46**
